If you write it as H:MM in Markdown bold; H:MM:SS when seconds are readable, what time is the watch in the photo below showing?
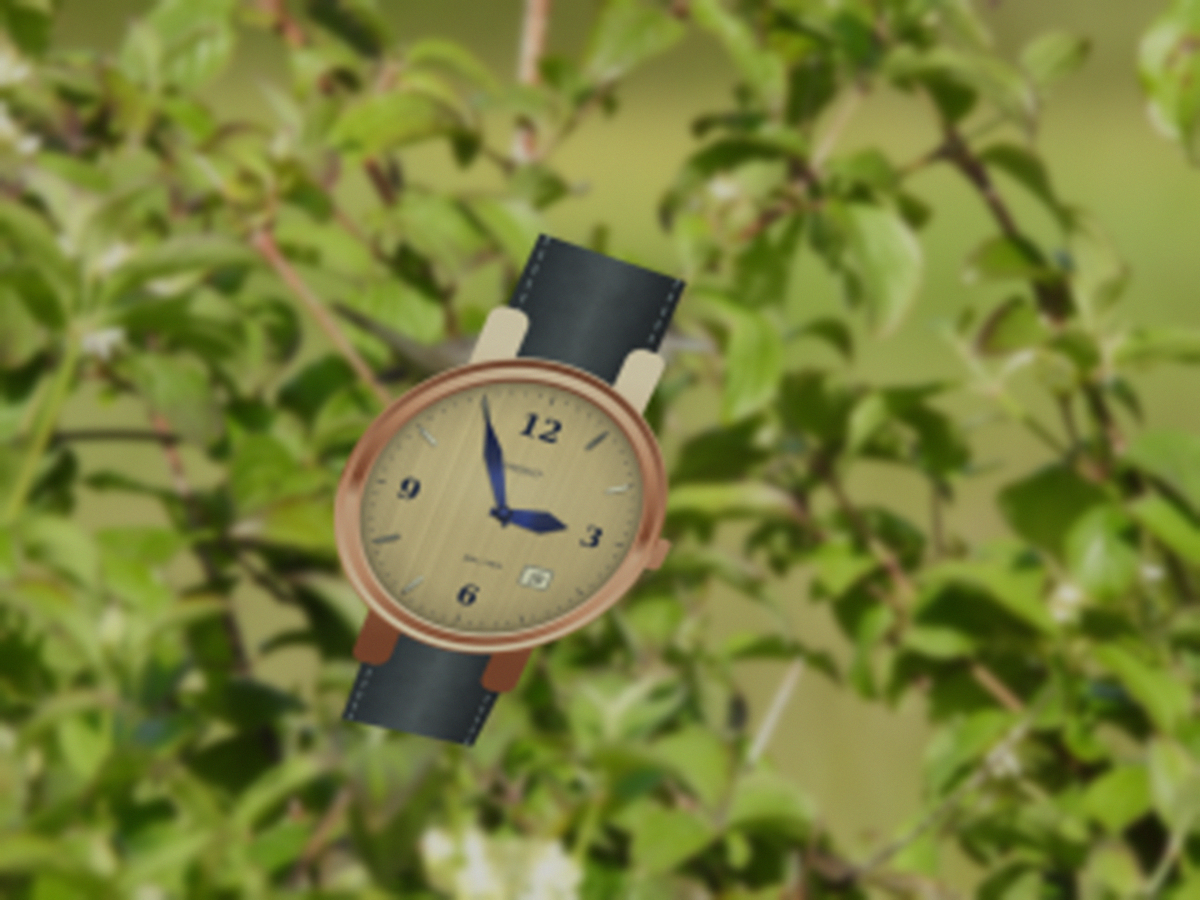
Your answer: **2:55**
